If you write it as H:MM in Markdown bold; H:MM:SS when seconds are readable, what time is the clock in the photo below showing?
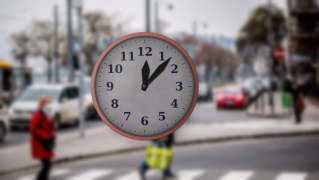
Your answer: **12:07**
